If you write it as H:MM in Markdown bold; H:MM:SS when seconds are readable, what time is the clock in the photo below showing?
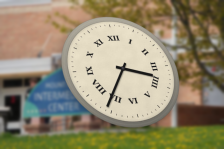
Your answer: **3:36**
